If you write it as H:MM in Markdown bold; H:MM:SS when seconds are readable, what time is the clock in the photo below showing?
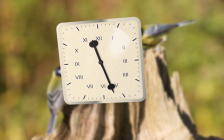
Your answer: **11:27**
